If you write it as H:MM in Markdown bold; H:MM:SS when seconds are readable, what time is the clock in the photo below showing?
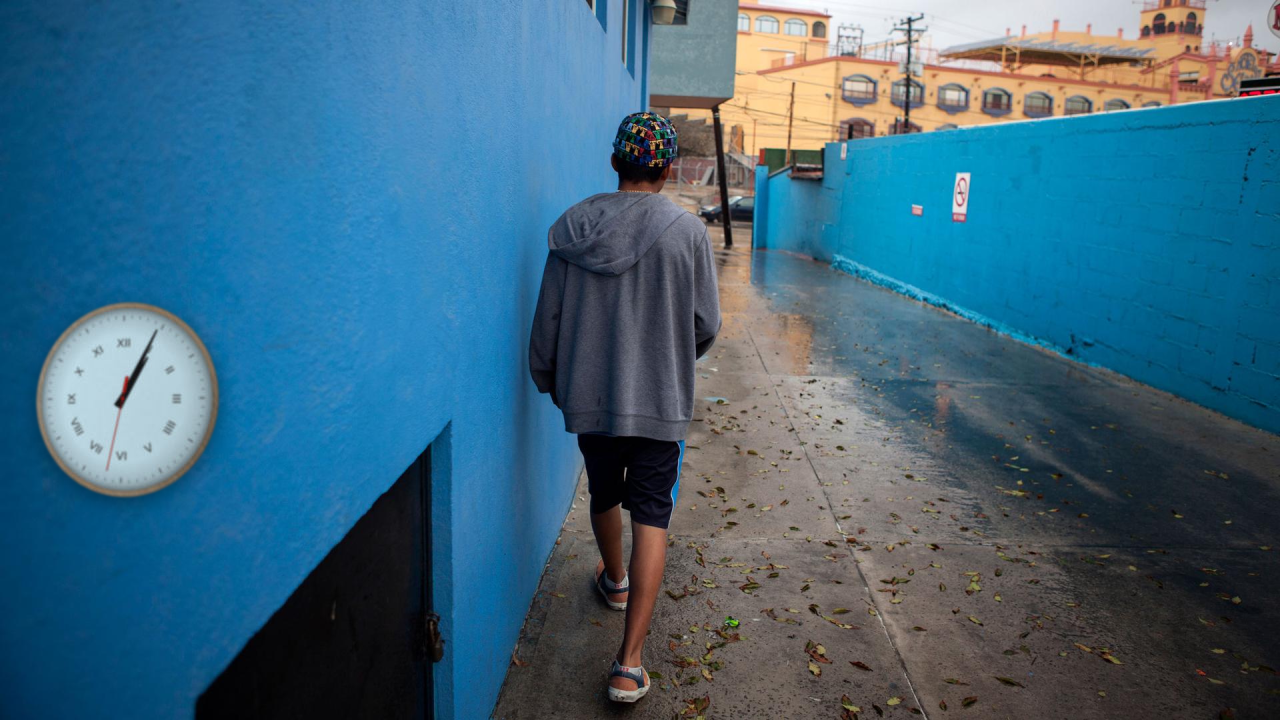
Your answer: **1:04:32**
